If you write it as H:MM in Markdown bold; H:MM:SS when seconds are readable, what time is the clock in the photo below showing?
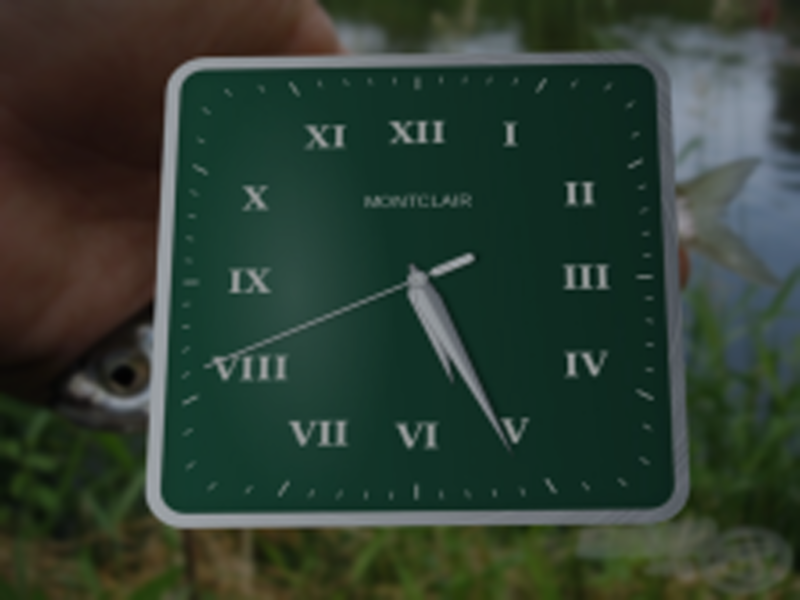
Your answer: **5:25:41**
